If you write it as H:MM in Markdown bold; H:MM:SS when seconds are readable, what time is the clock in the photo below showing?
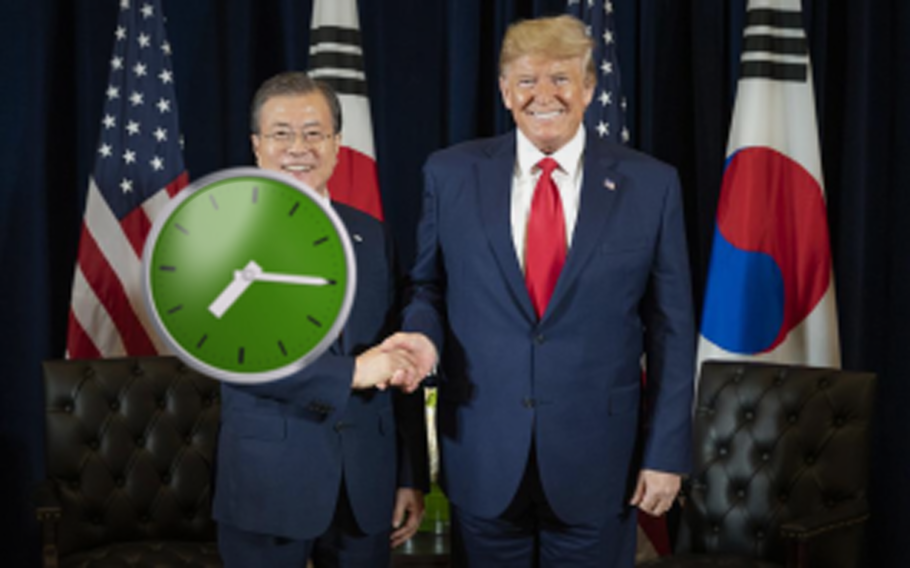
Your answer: **7:15**
